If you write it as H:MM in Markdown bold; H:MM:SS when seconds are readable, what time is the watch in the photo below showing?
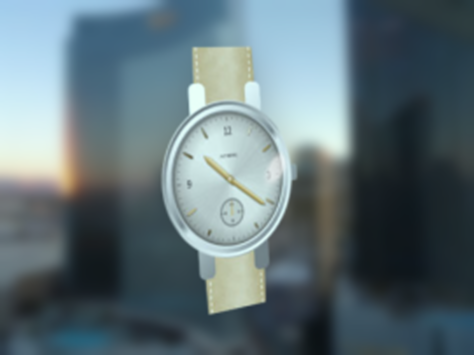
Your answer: **10:21**
